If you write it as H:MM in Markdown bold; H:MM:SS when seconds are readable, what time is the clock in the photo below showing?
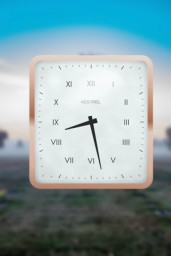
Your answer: **8:28**
